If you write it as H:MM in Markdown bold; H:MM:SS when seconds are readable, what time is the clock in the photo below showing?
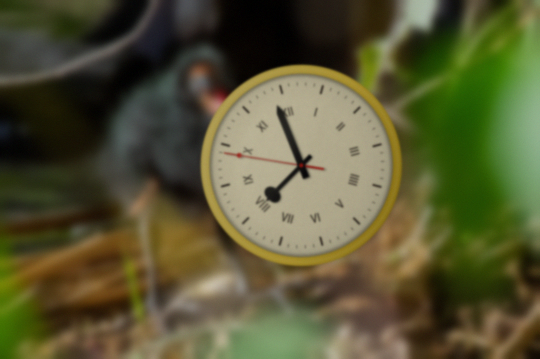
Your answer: **7:58:49**
